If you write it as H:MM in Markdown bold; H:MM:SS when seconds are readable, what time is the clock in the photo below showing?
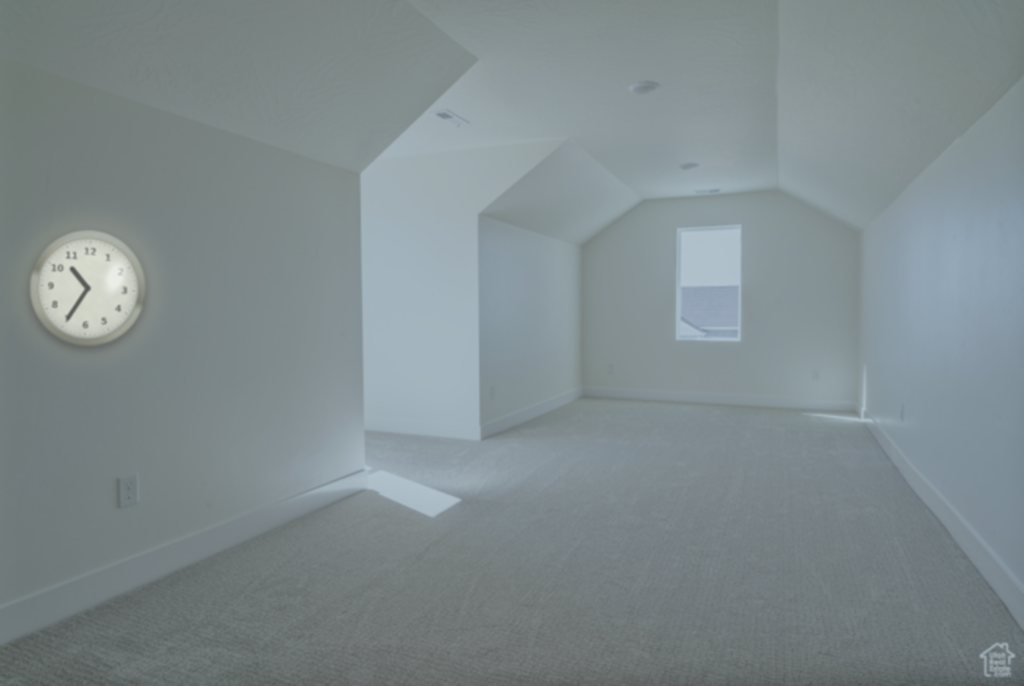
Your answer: **10:35**
